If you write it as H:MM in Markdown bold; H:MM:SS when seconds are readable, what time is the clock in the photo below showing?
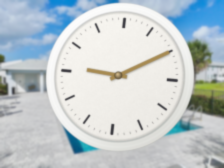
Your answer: **9:10**
